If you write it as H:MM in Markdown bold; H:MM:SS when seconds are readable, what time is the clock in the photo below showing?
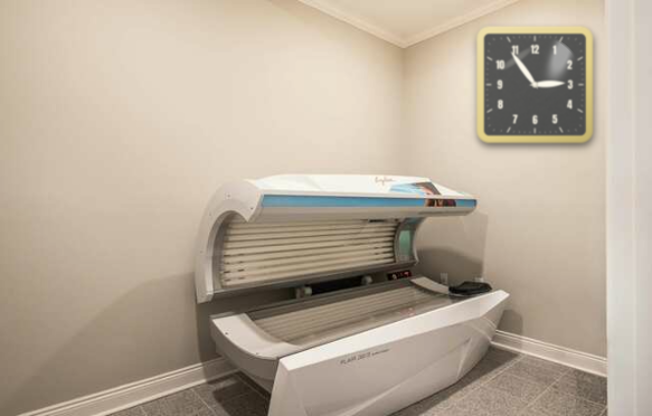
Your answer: **2:54**
